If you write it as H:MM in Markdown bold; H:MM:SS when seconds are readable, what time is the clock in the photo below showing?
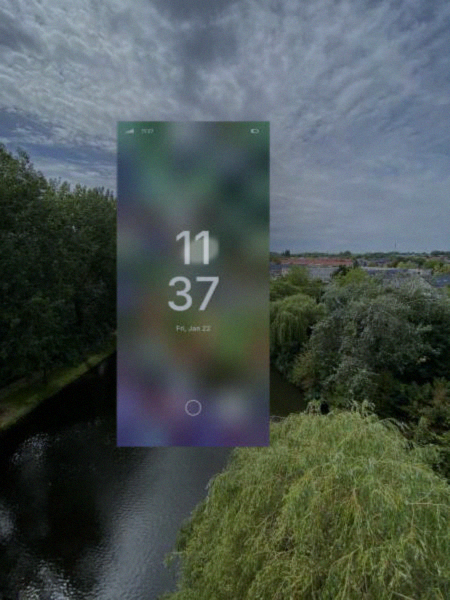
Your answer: **11:37**
